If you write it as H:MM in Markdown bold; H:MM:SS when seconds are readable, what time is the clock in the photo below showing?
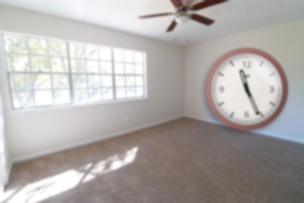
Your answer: **11:26**
